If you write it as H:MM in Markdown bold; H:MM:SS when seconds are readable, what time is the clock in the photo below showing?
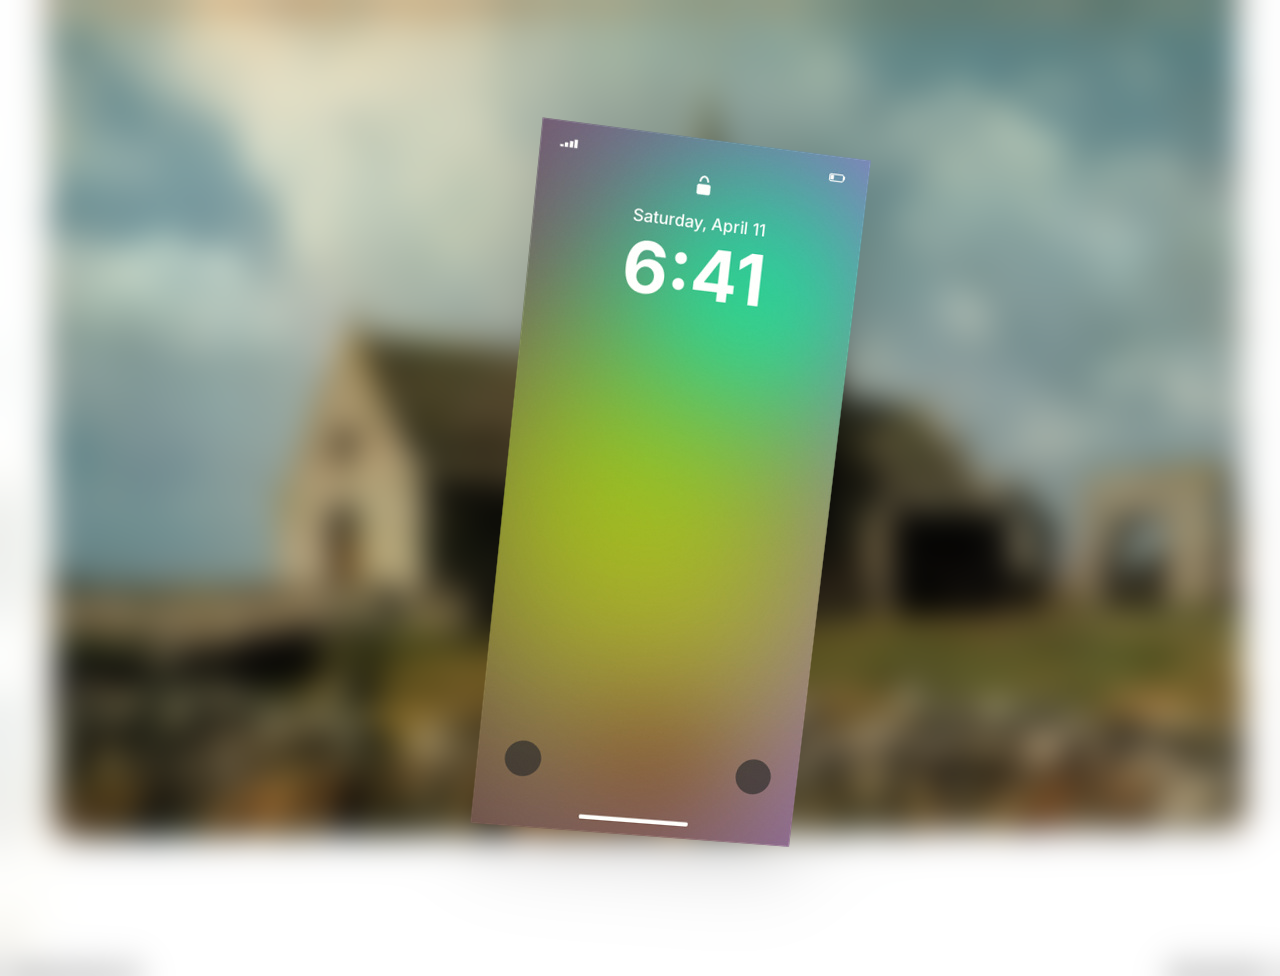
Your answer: **6:41**
